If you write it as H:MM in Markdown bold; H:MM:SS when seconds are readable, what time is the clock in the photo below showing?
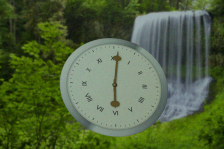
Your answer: **6:01**
